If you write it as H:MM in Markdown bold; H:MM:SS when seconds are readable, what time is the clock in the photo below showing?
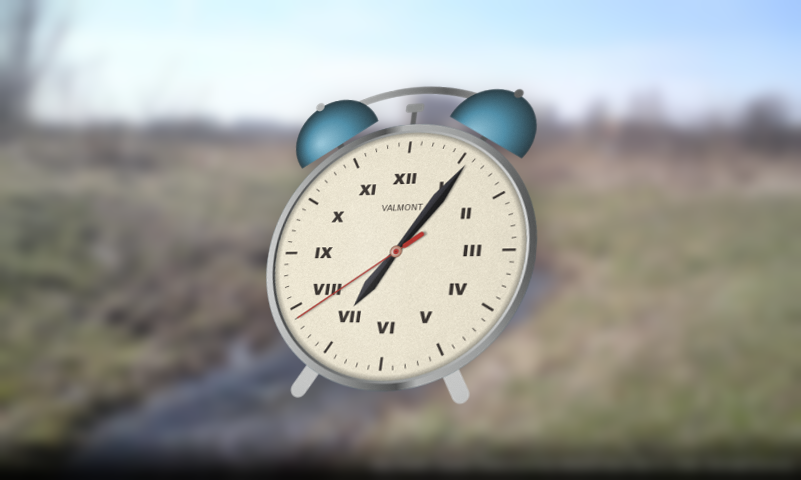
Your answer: **7:05:39**
